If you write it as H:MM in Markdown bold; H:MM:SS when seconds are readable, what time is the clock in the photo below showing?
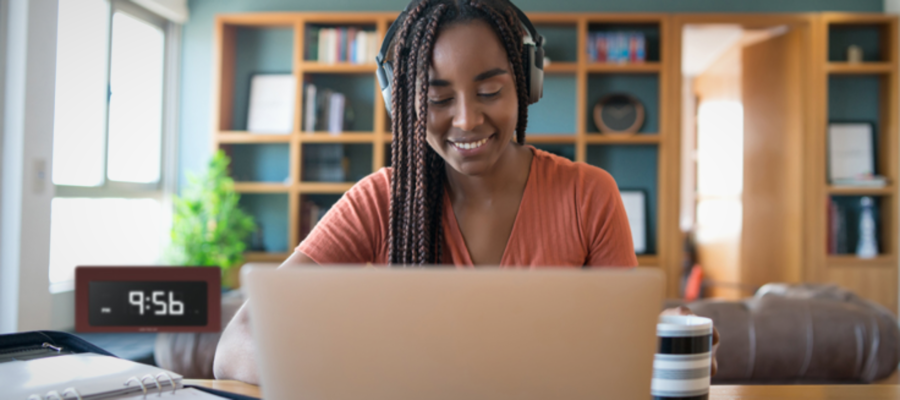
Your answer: **9:56**
